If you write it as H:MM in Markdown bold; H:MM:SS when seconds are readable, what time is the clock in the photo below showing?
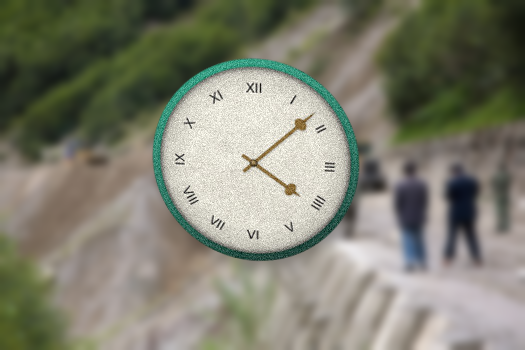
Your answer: **4:08**
